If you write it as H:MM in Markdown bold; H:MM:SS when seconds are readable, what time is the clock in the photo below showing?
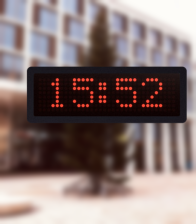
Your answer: **15:52**
